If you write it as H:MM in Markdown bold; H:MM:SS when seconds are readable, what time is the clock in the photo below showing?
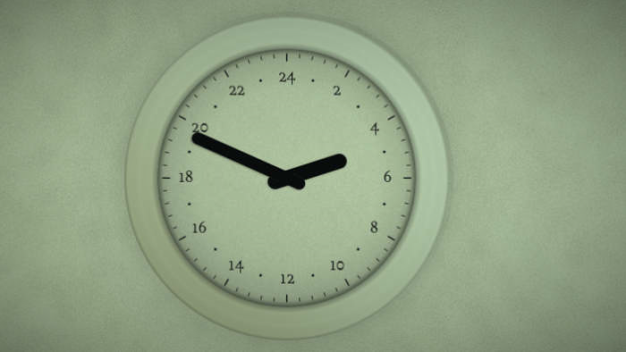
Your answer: **4:49**
